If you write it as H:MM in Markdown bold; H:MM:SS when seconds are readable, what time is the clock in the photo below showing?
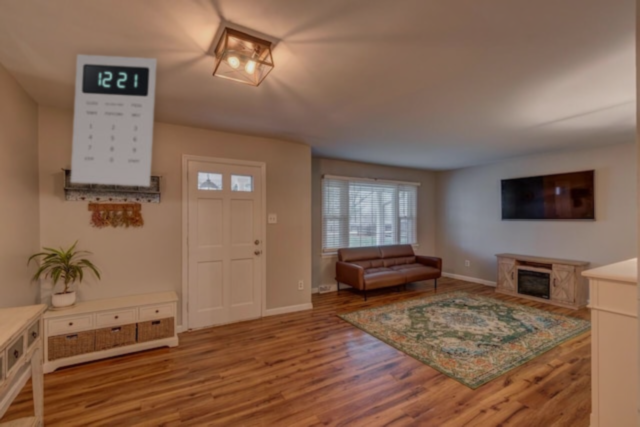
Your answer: **12:21**
